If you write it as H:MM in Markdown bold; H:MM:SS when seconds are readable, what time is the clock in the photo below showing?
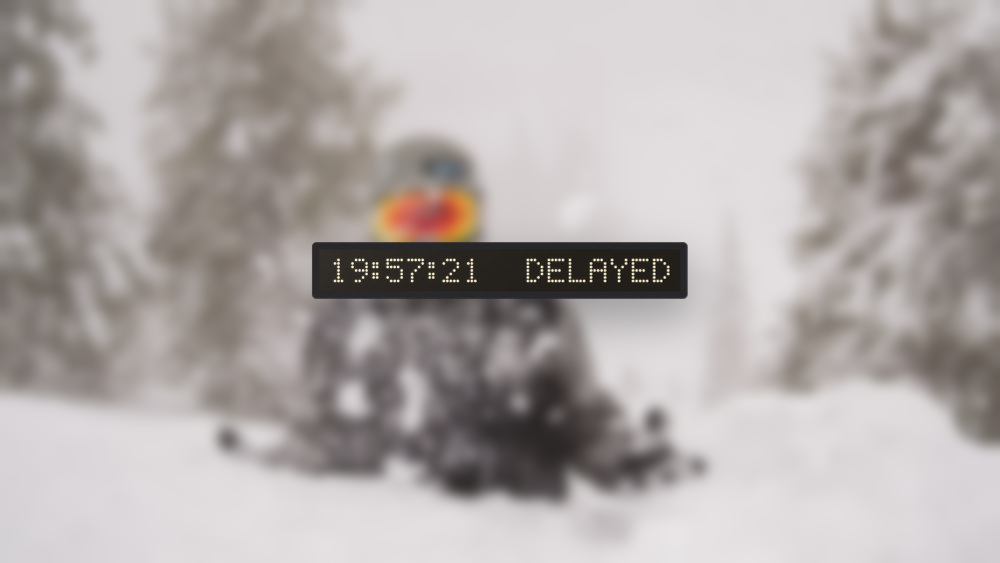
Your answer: **19:57:21**
